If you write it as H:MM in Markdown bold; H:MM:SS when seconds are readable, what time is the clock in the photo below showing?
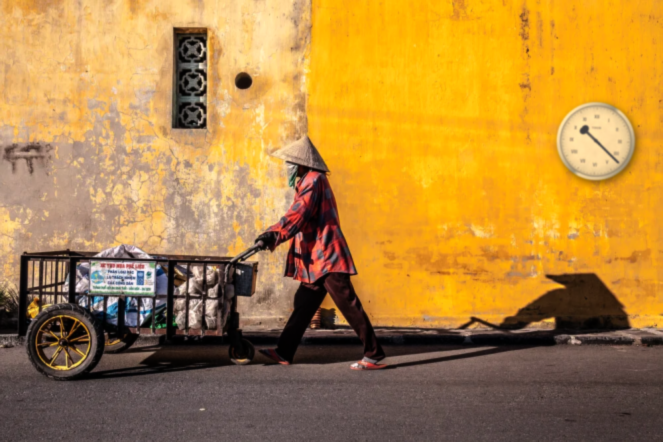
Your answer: **10:22**
